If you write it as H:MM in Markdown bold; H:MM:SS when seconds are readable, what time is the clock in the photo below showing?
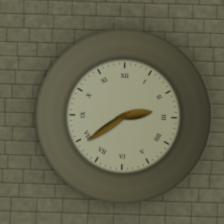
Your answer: **2:39**
